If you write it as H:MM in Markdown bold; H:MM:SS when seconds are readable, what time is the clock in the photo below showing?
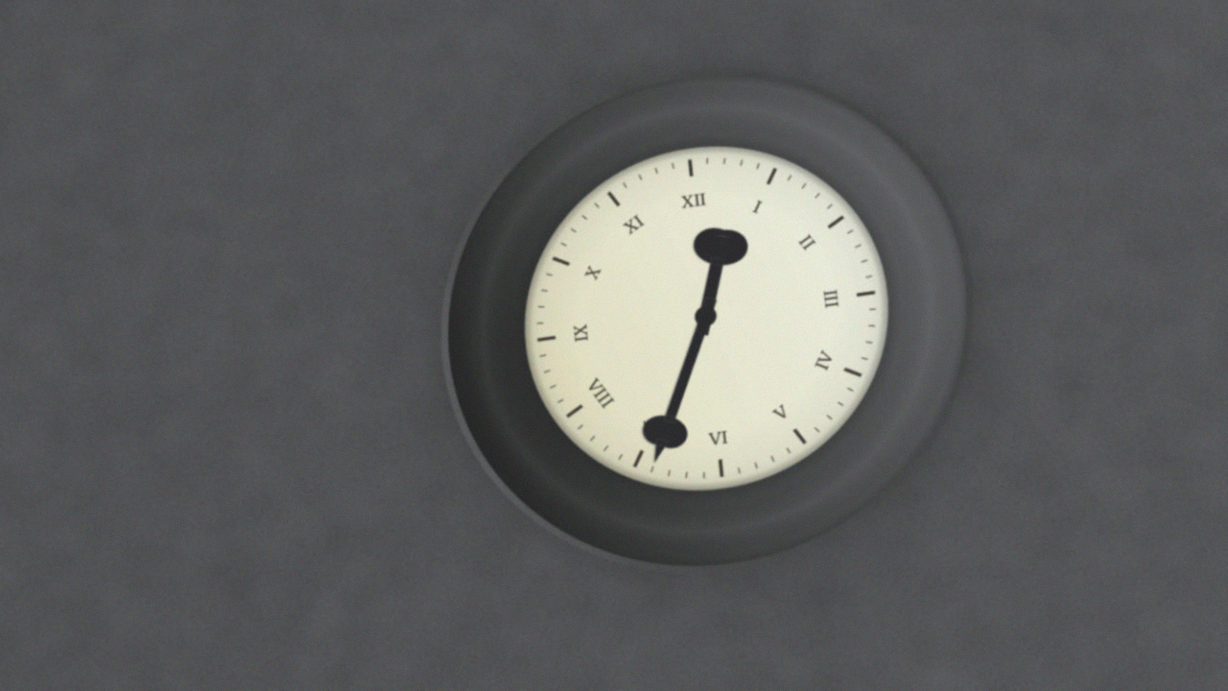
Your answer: **12:34**
